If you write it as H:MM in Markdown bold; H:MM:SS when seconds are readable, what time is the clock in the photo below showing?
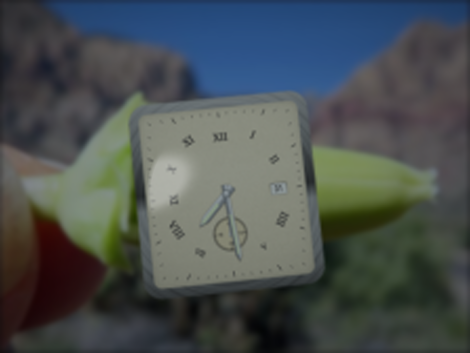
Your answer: **7:29**
